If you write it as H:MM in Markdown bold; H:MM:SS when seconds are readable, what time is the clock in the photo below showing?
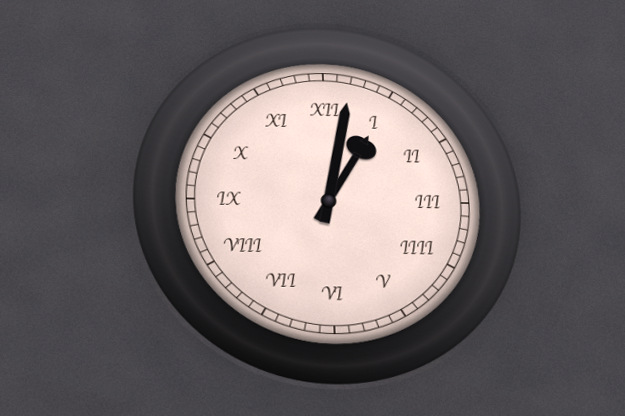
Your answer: **1:02**
